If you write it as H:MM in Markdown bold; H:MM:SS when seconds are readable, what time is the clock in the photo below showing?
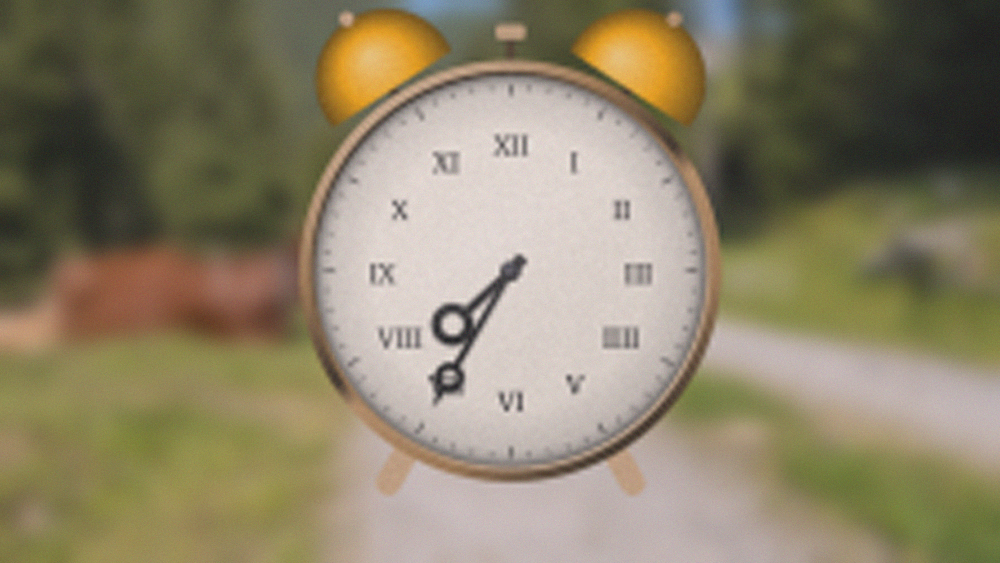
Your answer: **7:35**
